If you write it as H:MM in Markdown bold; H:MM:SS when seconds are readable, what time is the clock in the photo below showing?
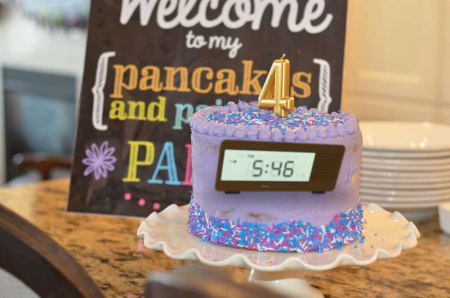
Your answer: **5:46**
